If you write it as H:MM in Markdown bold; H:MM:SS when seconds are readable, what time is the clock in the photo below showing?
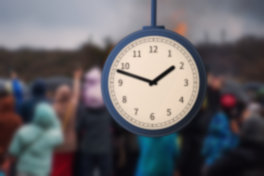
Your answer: **1:48**
